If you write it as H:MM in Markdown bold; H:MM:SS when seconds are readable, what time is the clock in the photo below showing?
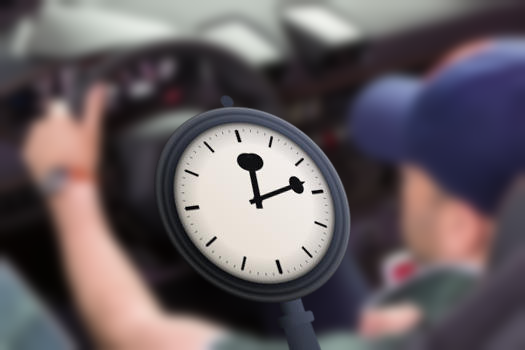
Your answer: **12:13**
